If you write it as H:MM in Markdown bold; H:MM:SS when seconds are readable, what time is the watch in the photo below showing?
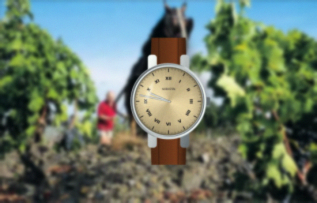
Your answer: **9:47**
